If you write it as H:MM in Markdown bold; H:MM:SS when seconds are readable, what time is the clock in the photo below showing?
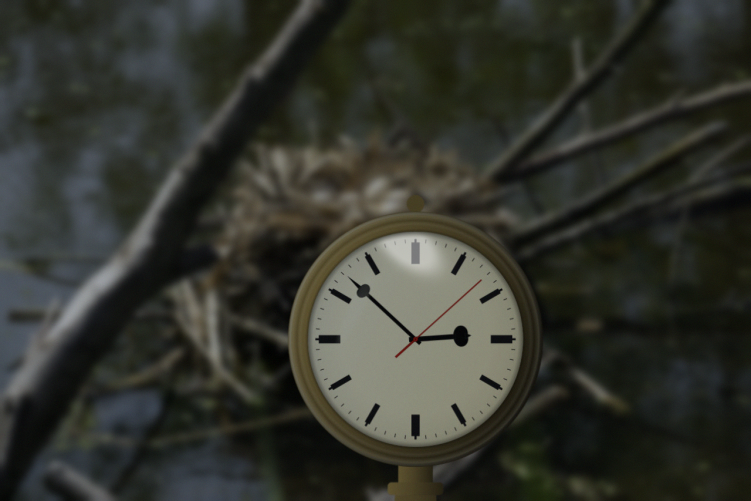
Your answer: **2:52:08**
